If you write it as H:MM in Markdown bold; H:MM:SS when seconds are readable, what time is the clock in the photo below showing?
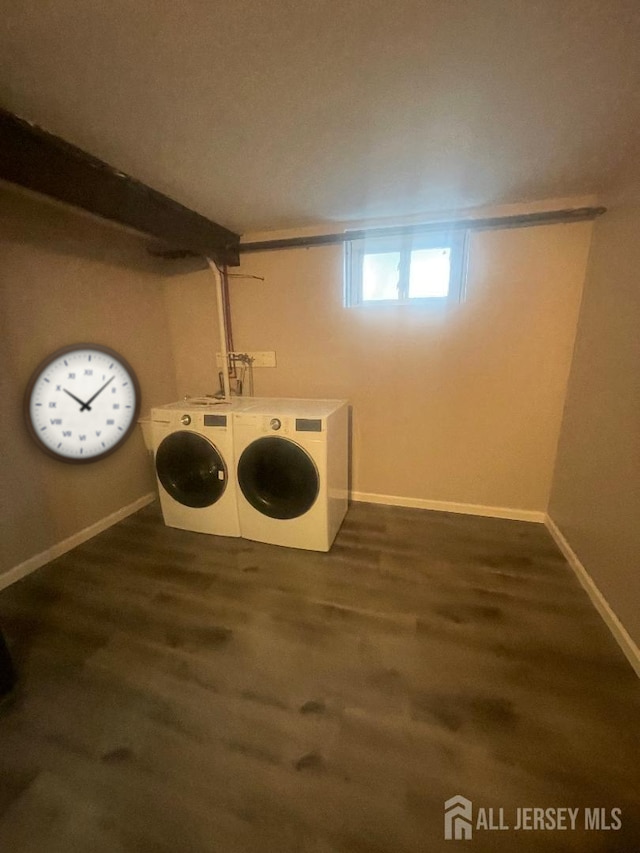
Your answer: **10:07**
